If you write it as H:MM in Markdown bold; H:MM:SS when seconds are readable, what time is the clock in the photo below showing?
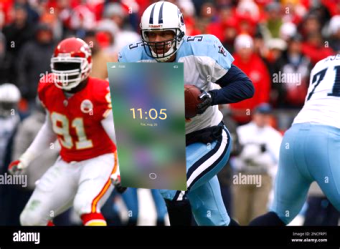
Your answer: **11:05**
